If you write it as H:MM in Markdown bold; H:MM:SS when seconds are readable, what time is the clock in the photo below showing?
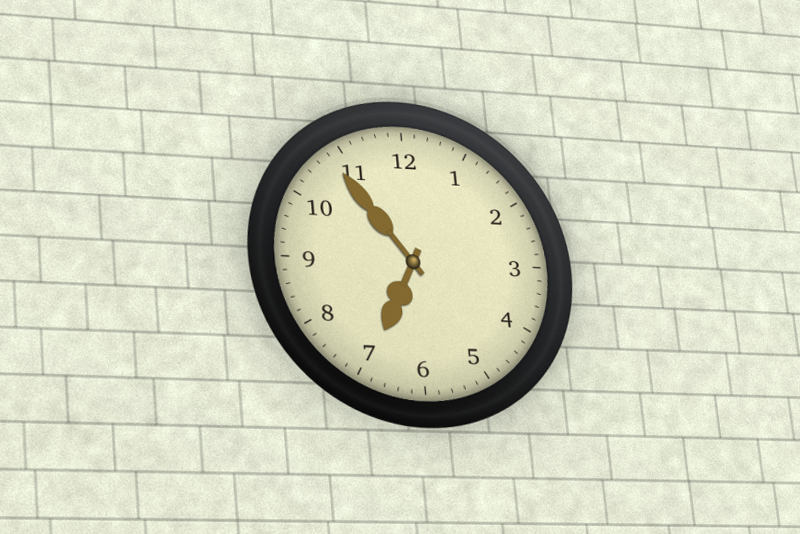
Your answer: **6:54**
